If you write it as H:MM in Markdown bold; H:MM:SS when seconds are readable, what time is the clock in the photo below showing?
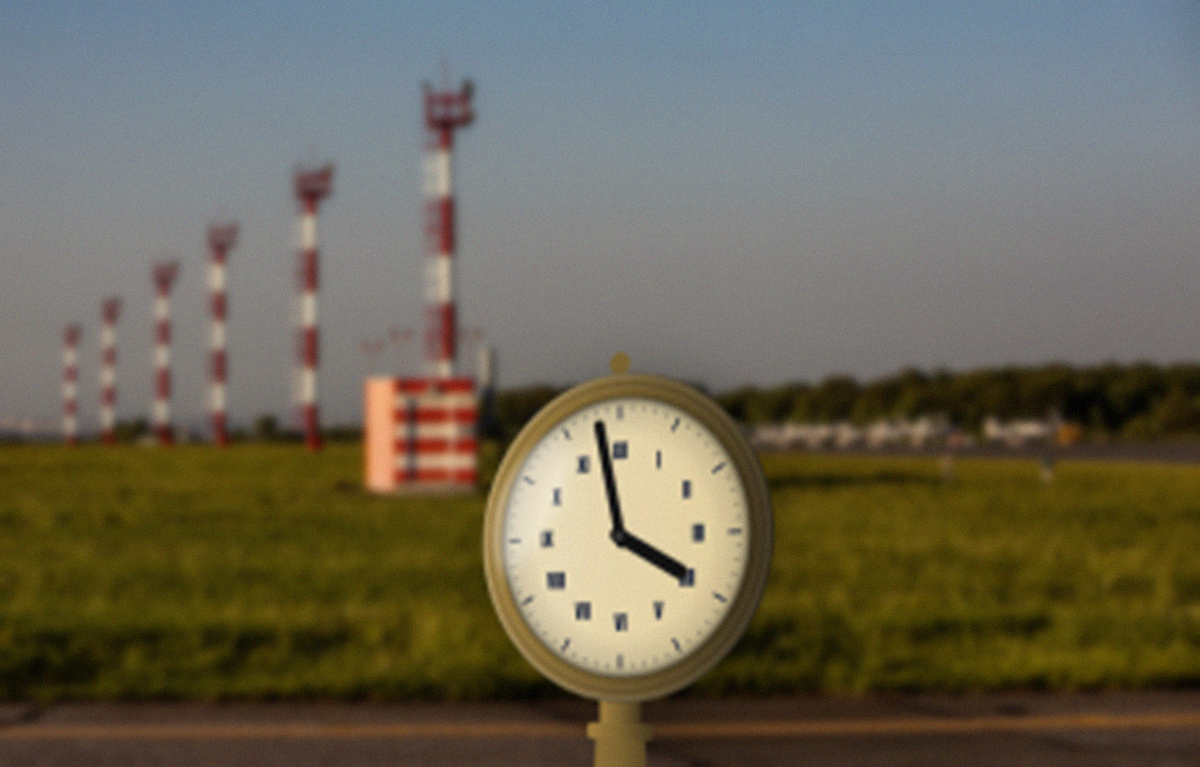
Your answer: **3:58**
